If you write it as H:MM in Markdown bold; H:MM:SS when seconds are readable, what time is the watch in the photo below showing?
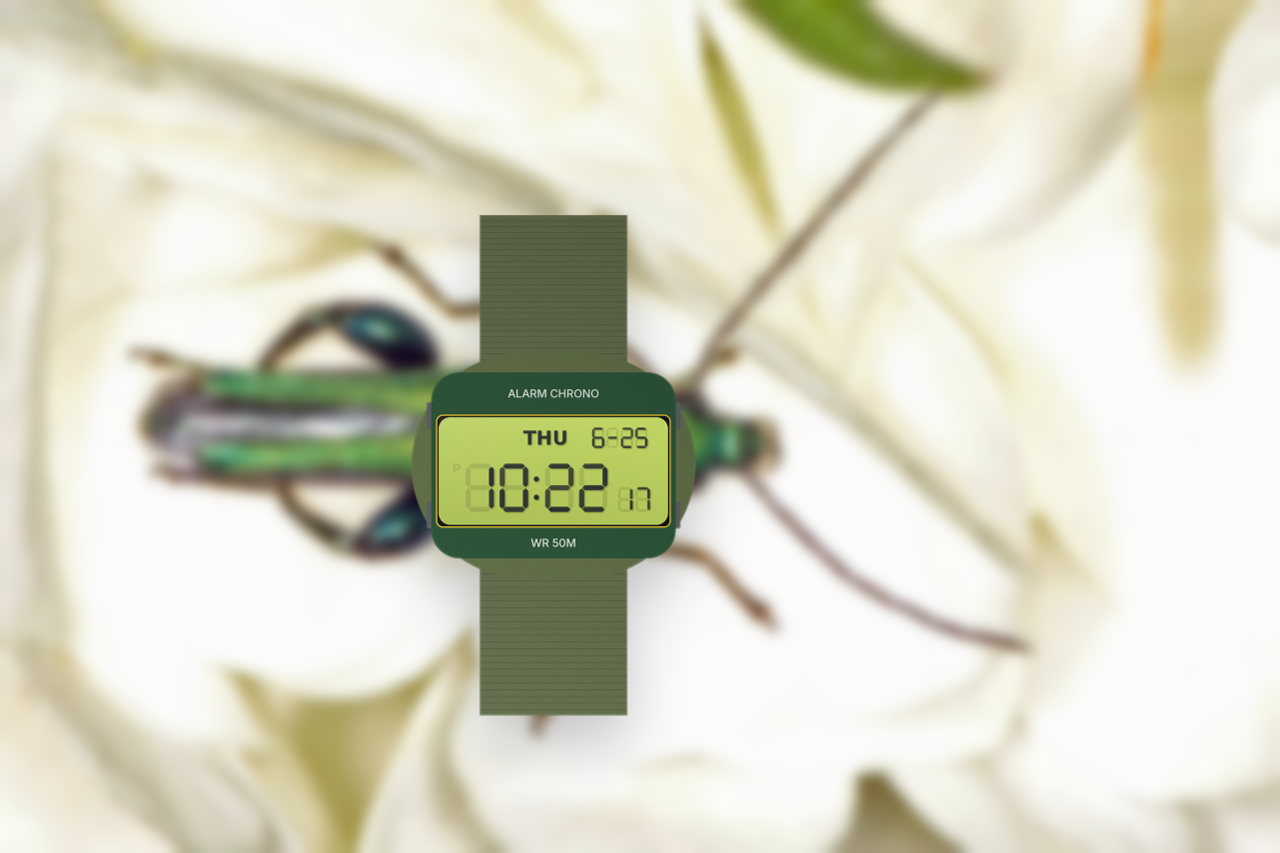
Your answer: **10:22:17**
